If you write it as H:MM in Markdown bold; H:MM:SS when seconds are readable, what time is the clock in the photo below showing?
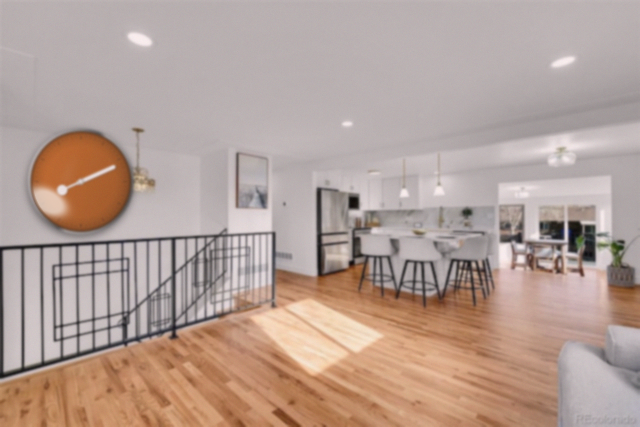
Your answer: **8:11**
